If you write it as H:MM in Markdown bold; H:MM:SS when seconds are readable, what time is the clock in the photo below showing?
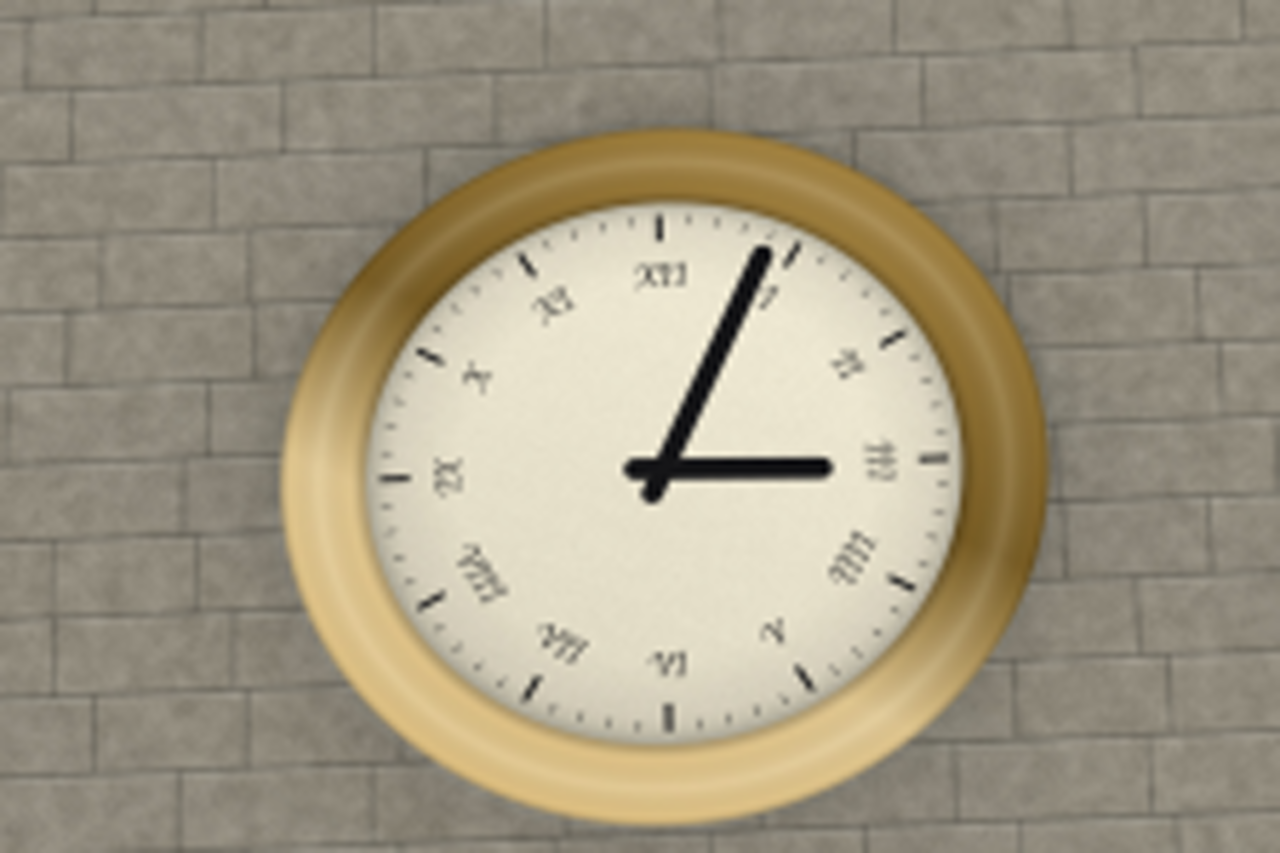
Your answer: **3:04**
